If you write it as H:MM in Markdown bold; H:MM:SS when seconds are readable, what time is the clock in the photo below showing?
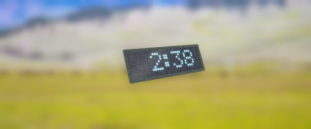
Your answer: **2:38**
